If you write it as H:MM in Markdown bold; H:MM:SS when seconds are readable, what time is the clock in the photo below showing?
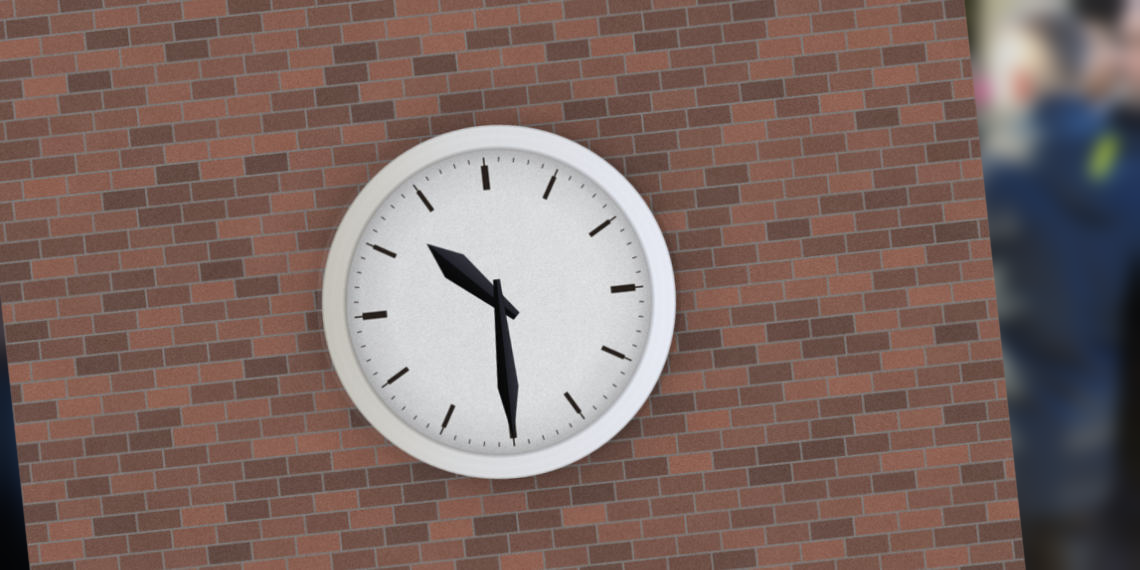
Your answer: **10:30**
